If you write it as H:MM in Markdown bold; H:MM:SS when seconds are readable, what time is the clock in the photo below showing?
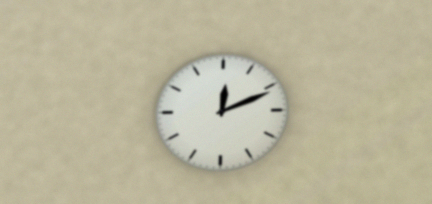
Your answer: **12:11**
